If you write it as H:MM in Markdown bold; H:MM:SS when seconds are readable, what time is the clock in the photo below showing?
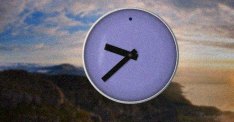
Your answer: **9:38**
